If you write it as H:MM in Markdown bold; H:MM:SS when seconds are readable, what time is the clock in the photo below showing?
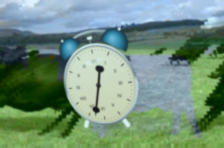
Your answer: **12:33**
